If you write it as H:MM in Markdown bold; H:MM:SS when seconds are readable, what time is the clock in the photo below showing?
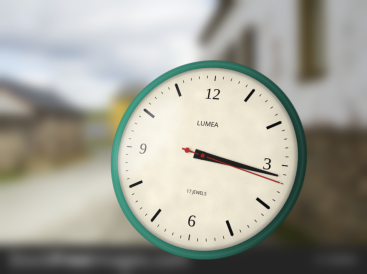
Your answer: **3:16:17**
